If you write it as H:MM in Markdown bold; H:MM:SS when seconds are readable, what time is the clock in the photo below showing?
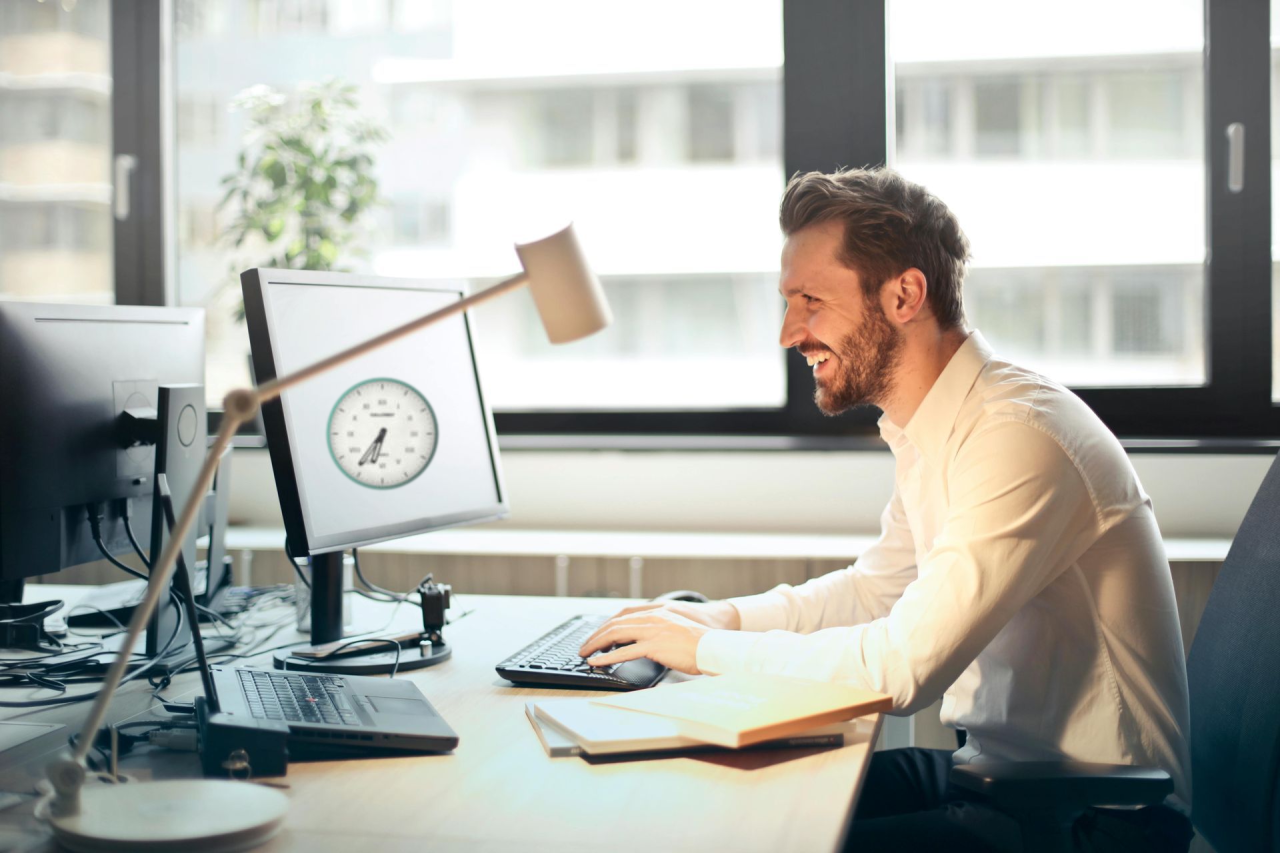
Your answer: **6:36**
